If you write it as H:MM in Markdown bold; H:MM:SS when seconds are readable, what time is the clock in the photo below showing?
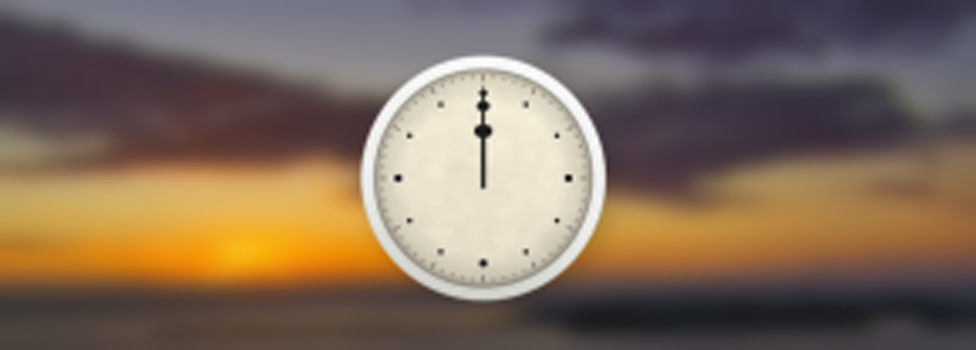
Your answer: **12:00**
